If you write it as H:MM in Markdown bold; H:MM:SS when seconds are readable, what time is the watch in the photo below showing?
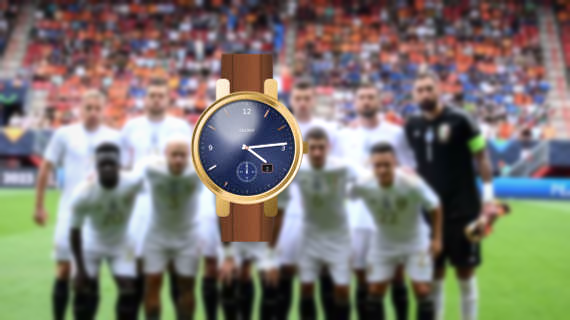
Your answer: **4:14**
